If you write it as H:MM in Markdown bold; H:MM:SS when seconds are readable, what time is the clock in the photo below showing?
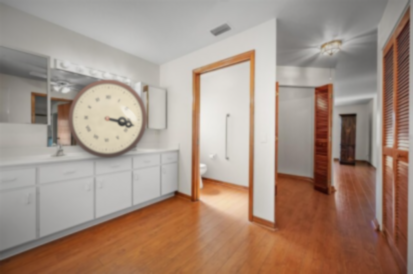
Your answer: **3:17**
